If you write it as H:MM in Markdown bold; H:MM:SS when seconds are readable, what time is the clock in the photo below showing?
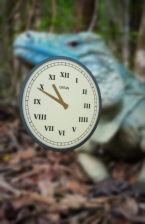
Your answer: **10:49**
